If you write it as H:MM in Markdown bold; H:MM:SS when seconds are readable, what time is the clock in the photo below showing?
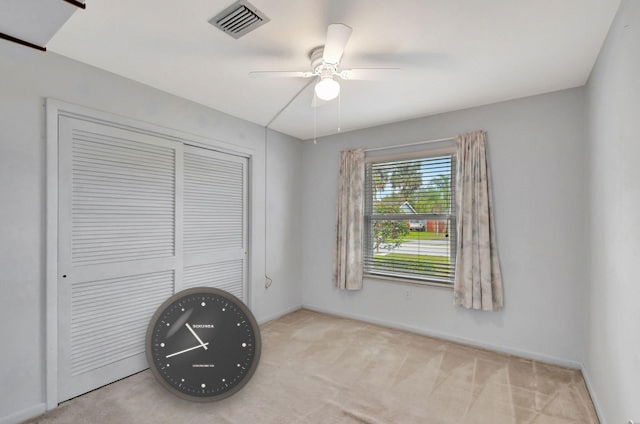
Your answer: **10:42**
